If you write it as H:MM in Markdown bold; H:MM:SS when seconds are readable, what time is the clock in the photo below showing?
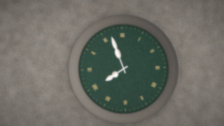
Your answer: **7:57**
